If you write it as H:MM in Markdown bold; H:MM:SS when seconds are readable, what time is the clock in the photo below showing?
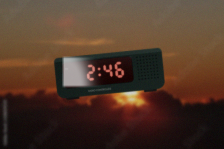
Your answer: **2:46**
